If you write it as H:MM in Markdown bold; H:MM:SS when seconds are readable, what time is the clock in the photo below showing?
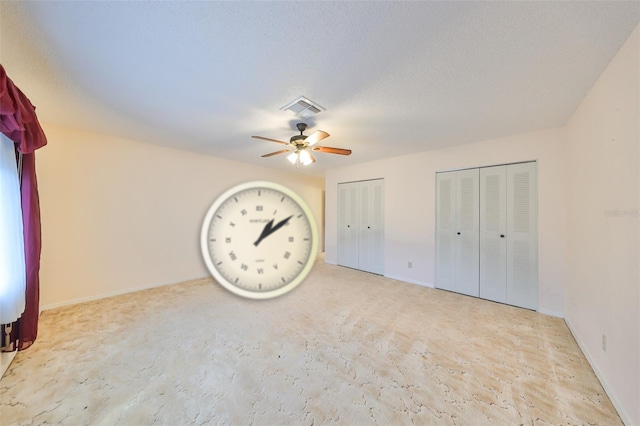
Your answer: **1:09**
